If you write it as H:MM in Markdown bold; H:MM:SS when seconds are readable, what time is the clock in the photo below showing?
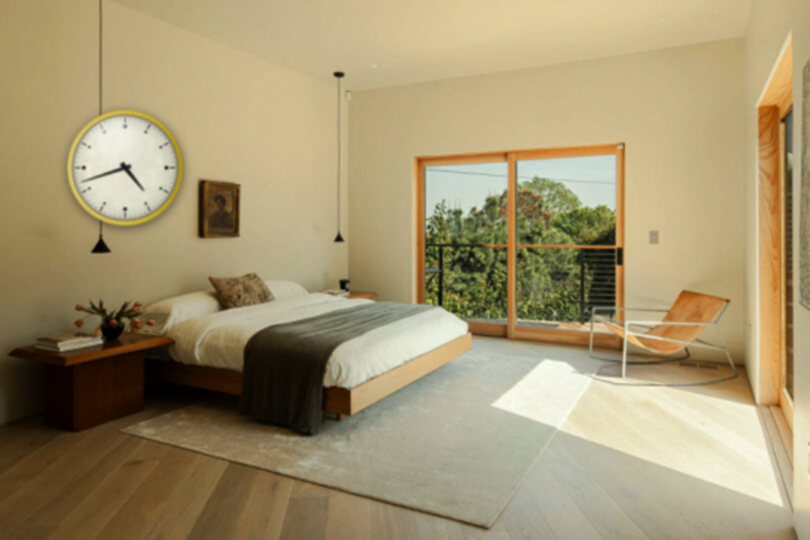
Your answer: **4:42**
